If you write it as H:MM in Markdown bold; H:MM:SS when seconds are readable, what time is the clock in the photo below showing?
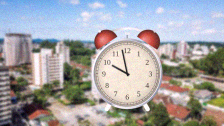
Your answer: **9:58**
